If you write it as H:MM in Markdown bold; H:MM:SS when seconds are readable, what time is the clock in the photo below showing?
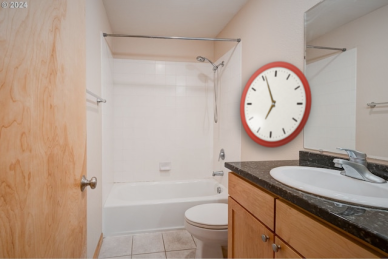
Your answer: **6:56**
